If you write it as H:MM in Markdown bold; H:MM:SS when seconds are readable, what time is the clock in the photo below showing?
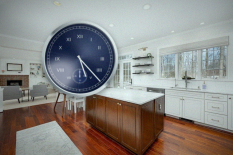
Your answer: **5:23**
